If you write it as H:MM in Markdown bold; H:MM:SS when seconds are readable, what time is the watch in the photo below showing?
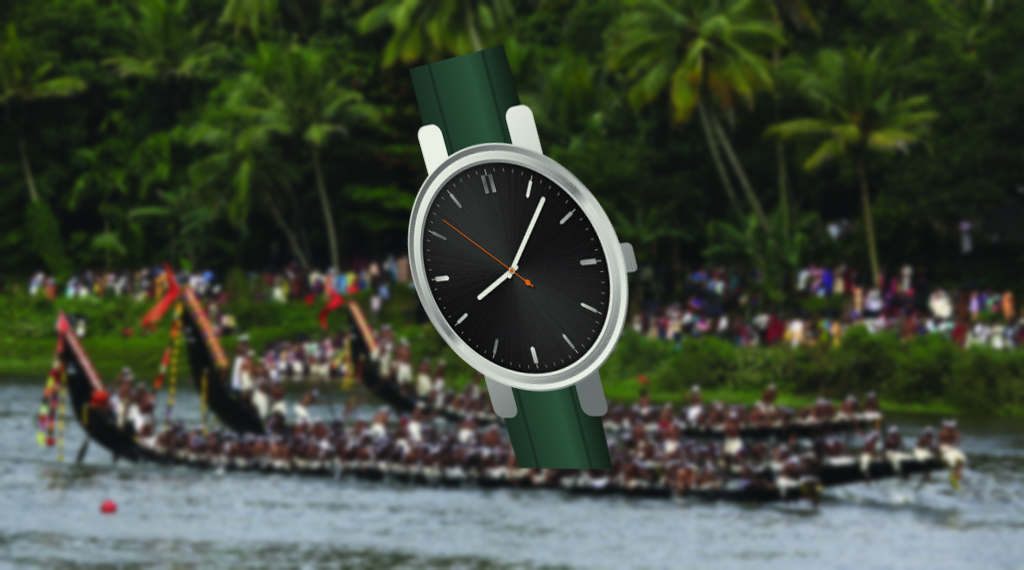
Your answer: **8:06:52**
